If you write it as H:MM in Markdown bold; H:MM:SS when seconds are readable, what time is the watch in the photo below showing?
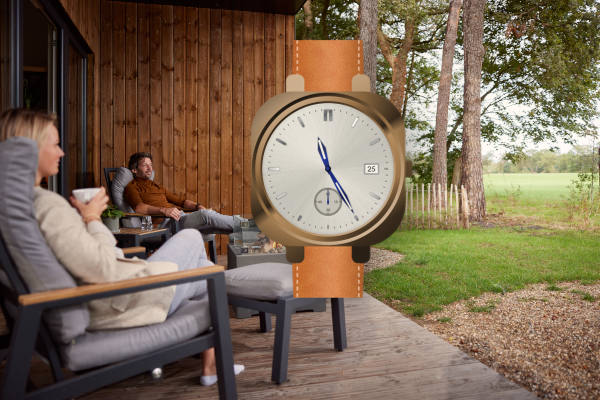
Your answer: **11:25**
